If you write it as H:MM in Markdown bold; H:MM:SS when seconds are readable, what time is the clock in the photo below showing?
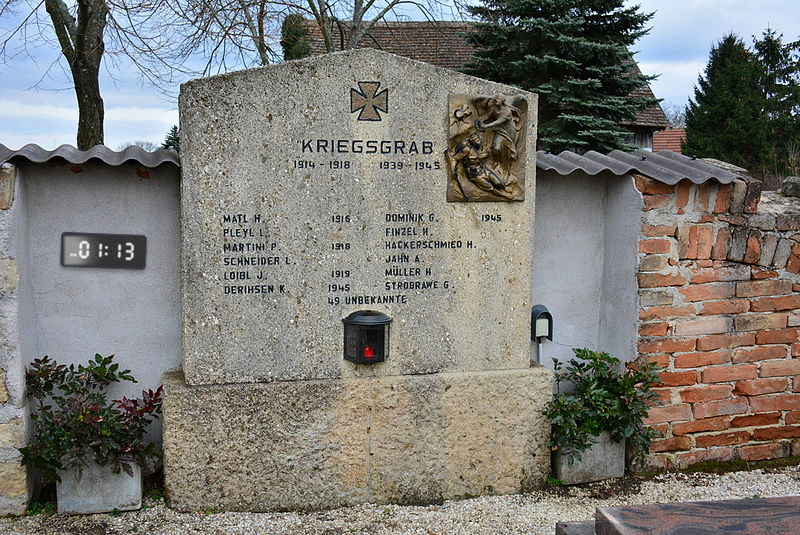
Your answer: **1:13**
